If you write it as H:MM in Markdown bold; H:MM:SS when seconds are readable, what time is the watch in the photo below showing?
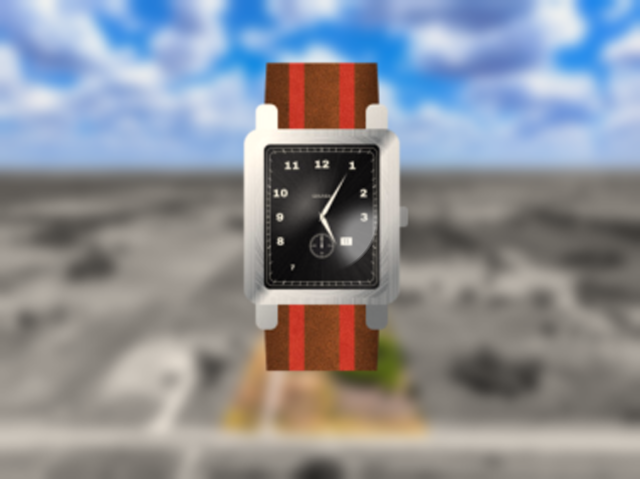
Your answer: **5:05**
